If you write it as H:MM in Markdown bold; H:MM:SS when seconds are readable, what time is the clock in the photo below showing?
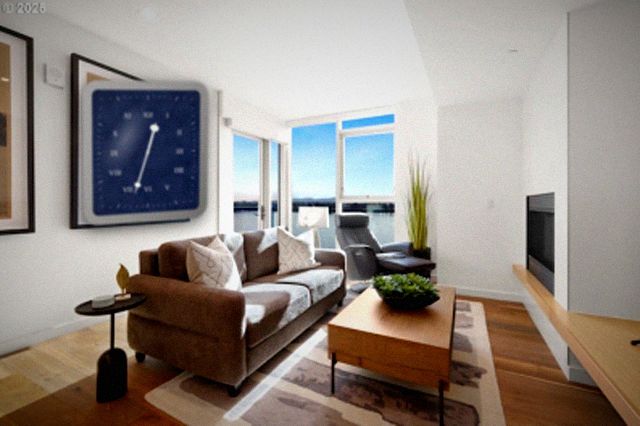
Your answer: **12:33**
